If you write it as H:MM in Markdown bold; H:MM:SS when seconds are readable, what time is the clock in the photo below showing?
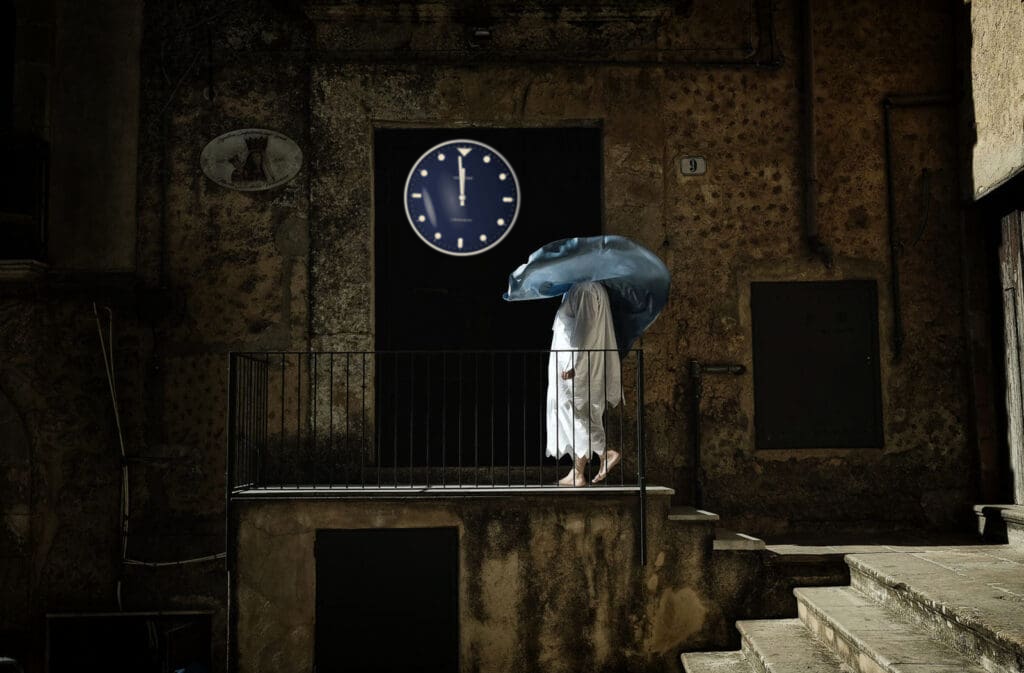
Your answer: **11:59**
